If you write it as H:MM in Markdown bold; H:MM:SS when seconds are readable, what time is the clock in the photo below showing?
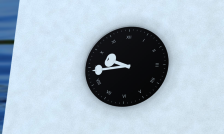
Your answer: **9:44**
